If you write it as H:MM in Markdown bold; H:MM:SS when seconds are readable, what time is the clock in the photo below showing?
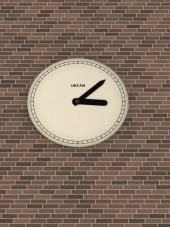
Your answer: **3:08**
